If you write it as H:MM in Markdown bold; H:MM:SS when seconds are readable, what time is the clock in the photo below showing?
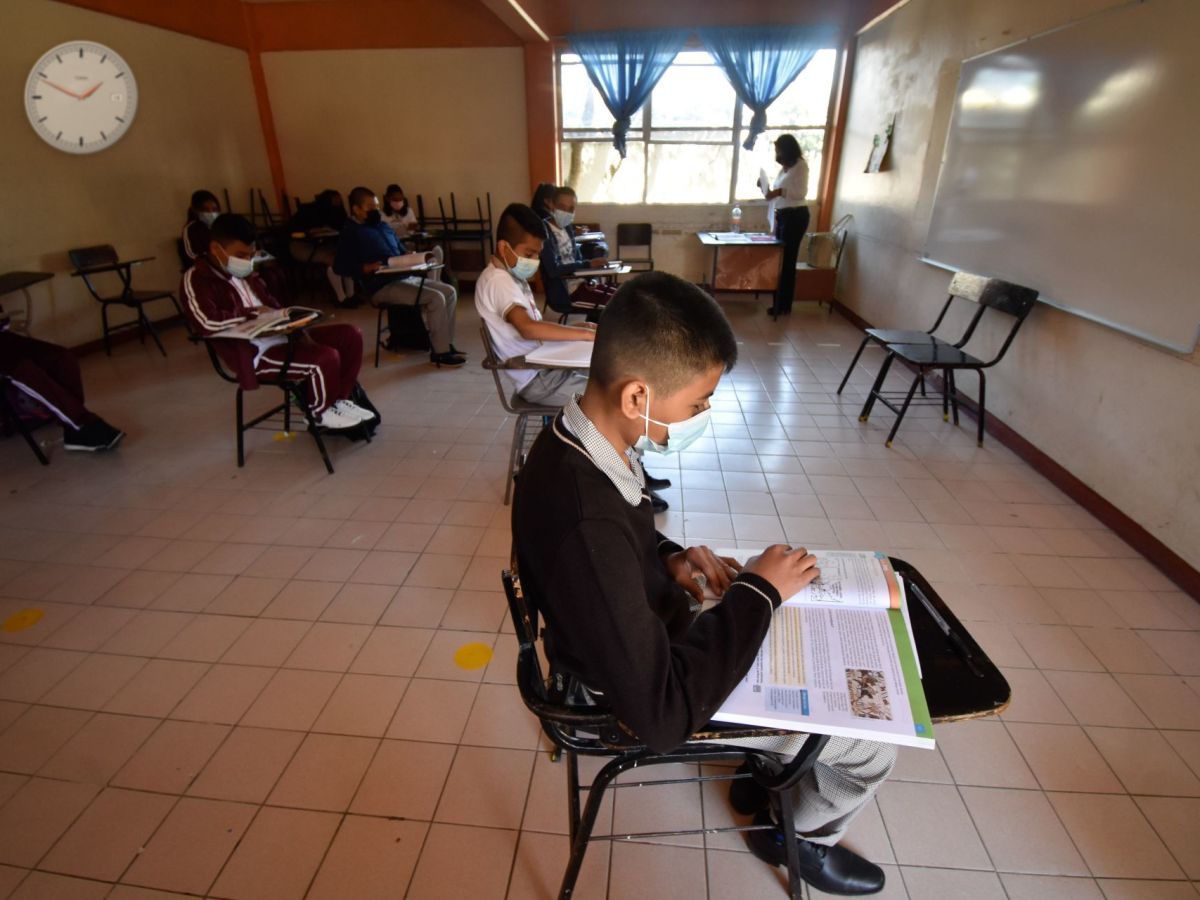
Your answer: **1:49**
